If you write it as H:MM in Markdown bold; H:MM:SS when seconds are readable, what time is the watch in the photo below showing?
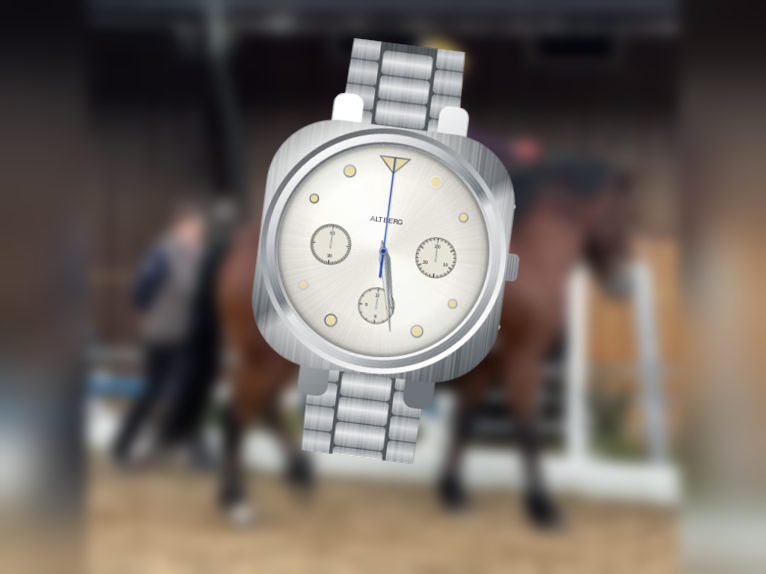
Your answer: **5:28**
